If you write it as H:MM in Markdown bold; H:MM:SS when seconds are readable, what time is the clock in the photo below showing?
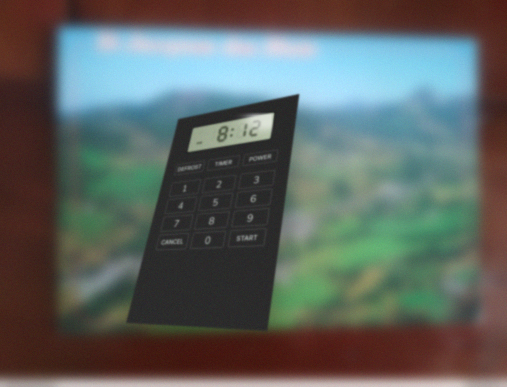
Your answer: **8:12**
